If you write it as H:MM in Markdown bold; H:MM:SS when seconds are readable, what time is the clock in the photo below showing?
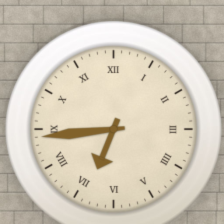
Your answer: **6:44**
